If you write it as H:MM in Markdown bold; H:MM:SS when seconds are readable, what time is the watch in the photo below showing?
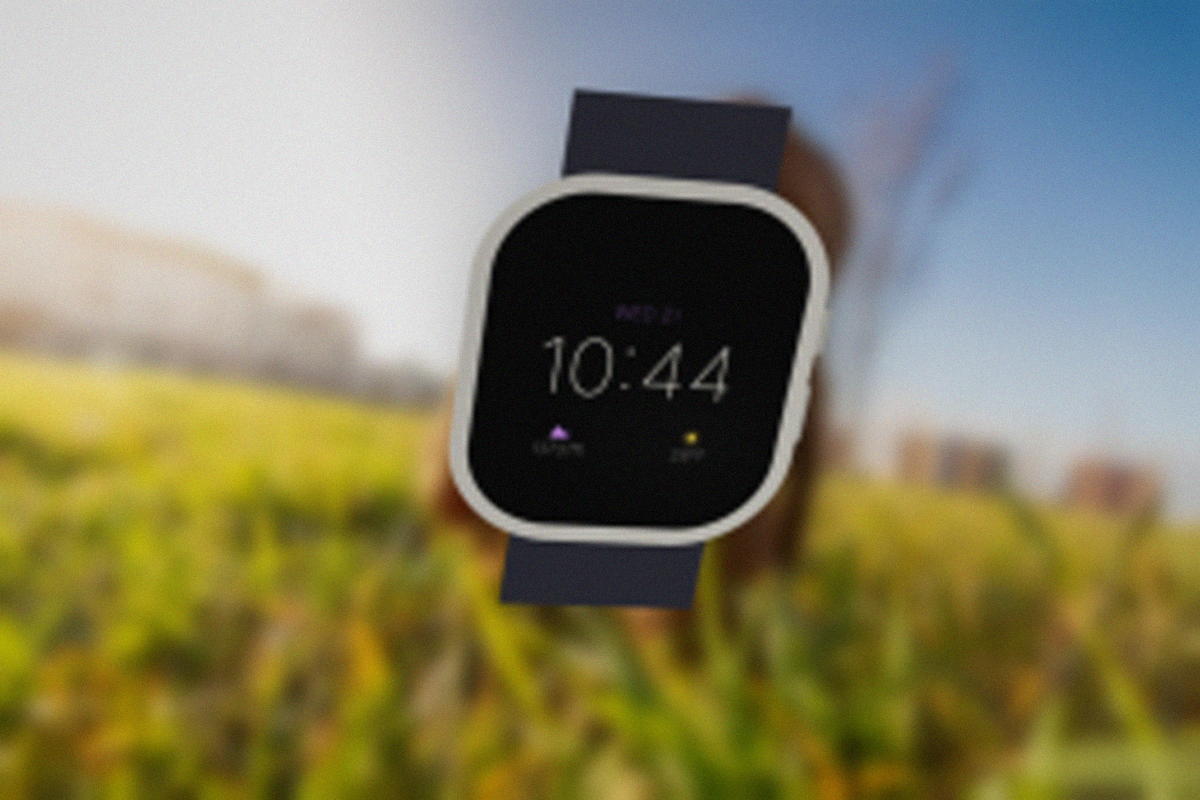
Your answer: **10:44**
